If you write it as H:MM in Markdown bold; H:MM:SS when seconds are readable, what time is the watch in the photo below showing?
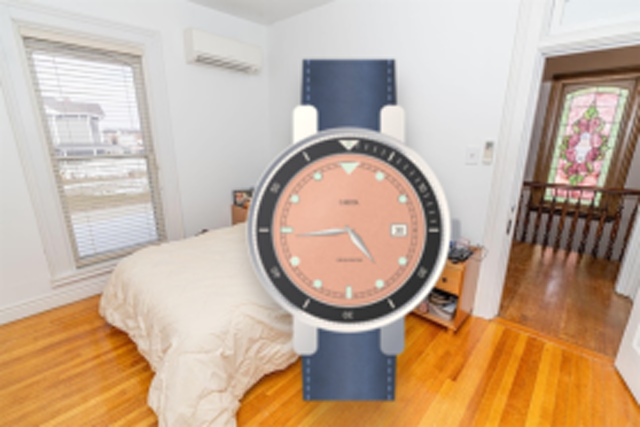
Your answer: **4:44**
